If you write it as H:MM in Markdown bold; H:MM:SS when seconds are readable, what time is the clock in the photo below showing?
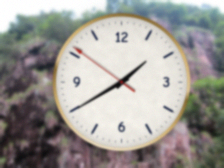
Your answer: **1:39:51**
